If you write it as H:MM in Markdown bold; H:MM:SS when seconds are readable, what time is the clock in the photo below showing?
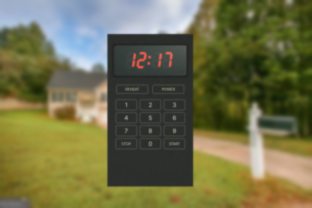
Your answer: **12:17**
